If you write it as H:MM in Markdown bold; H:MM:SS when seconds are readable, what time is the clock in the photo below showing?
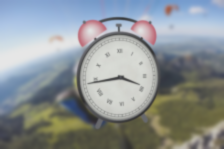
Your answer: **3:44**
